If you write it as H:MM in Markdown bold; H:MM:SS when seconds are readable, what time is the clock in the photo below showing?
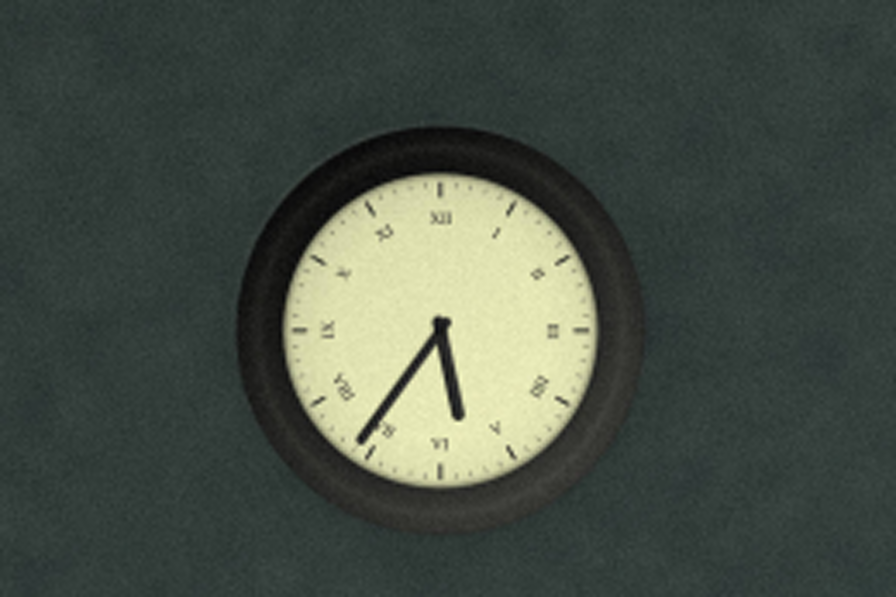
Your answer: **5:36**
